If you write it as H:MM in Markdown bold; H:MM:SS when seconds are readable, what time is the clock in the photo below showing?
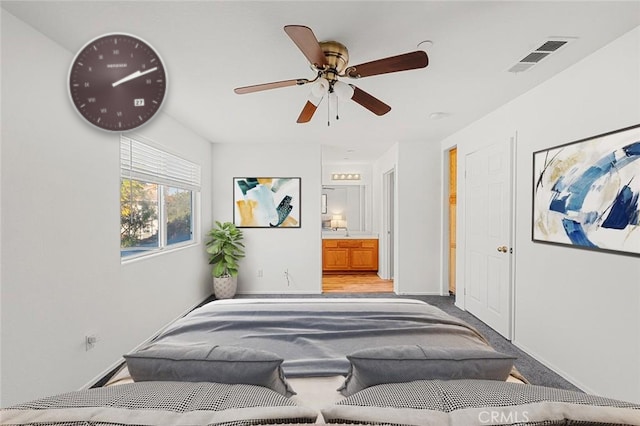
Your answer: **2:12**
